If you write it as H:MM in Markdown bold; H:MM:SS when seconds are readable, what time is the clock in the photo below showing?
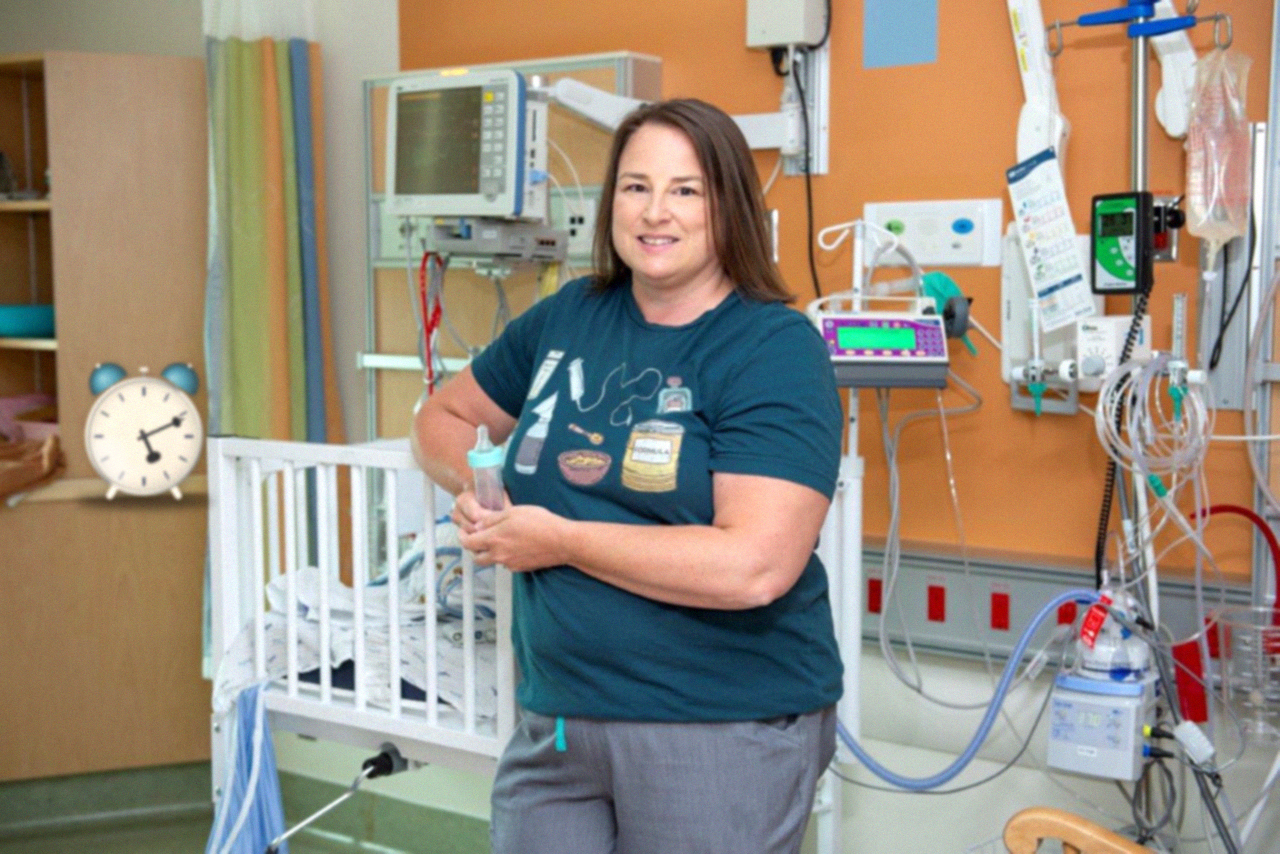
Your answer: **5:11**
